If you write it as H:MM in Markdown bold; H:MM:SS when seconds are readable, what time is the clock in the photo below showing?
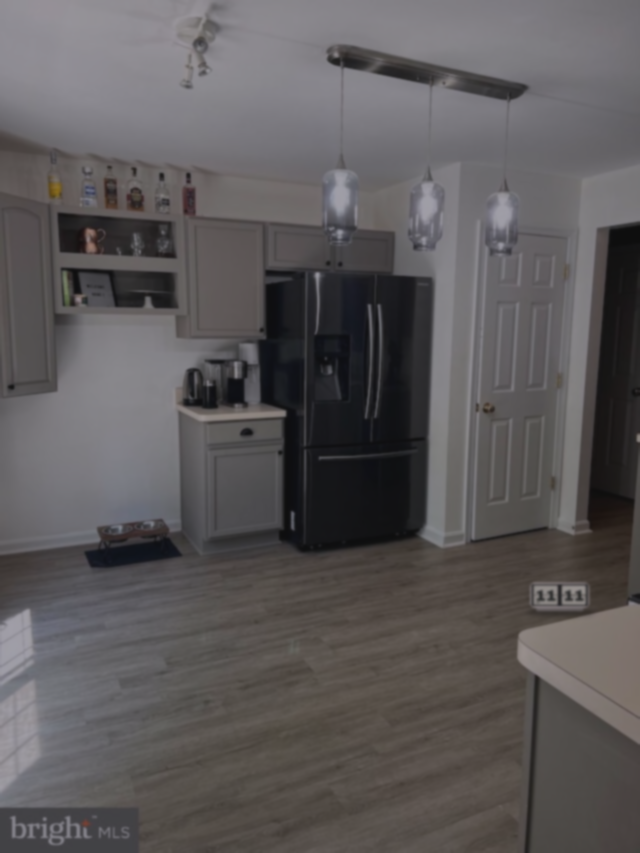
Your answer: **11:11**
